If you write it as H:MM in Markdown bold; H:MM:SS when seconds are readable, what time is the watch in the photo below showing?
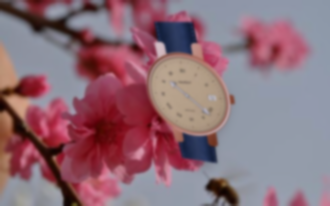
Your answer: **10:22**
